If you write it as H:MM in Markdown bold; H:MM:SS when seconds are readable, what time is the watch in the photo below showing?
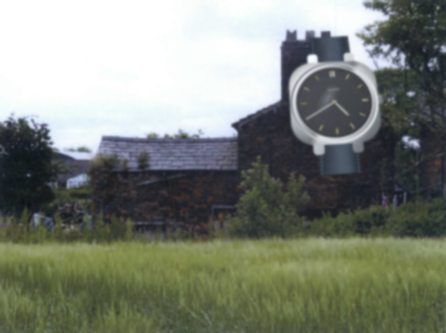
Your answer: **4:40**
